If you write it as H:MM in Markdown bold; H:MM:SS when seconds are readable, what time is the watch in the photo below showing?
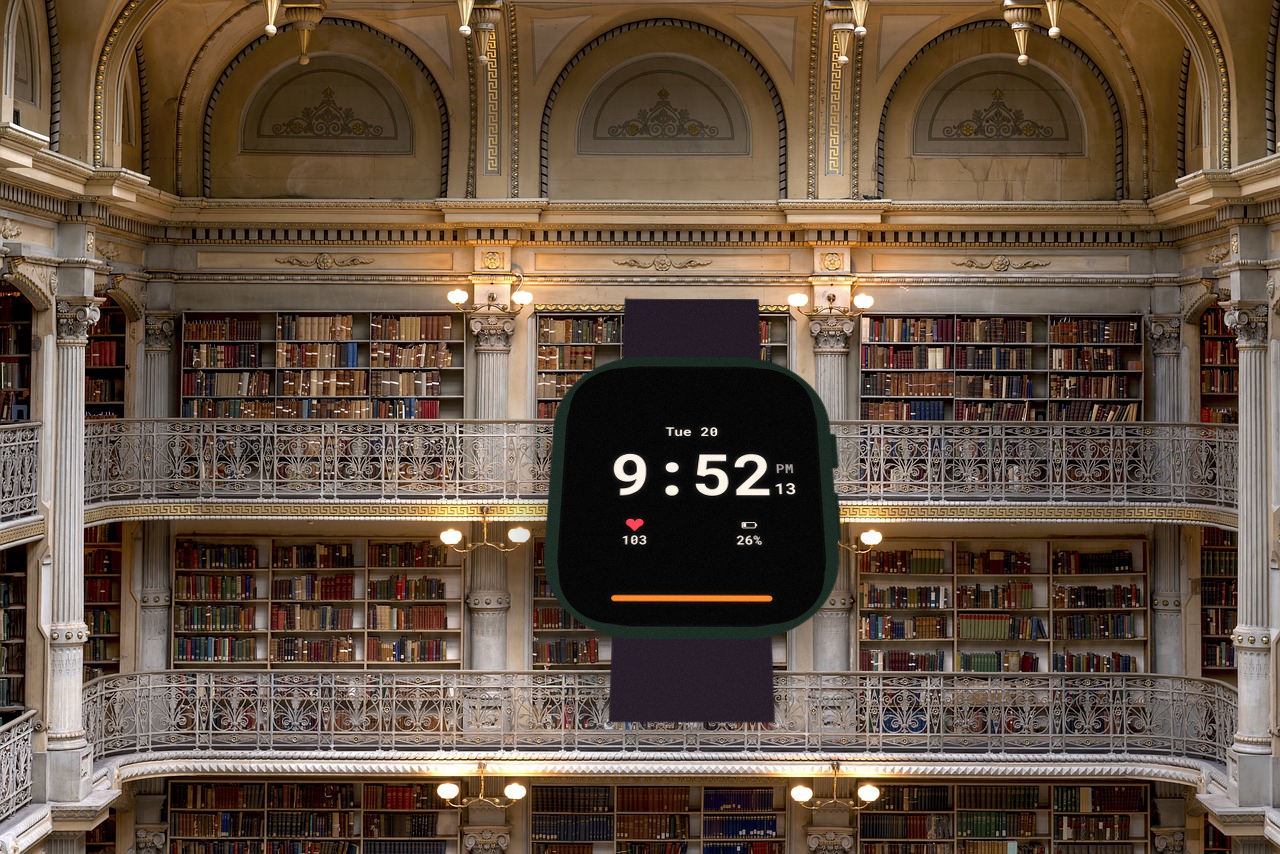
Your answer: **9:52:13**
